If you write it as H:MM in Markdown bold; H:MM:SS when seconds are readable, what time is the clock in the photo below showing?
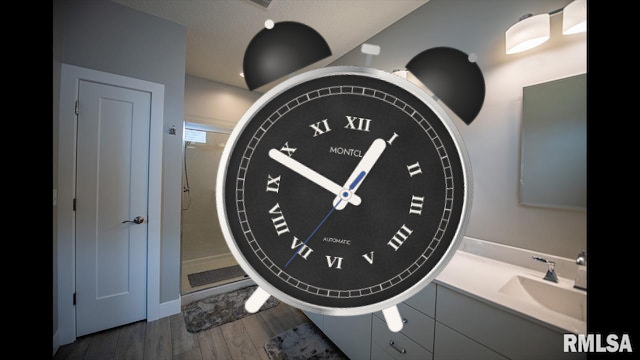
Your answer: **12:48:35**
